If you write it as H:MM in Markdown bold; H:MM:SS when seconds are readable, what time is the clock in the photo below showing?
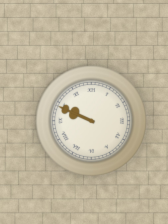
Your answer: **9:49**
